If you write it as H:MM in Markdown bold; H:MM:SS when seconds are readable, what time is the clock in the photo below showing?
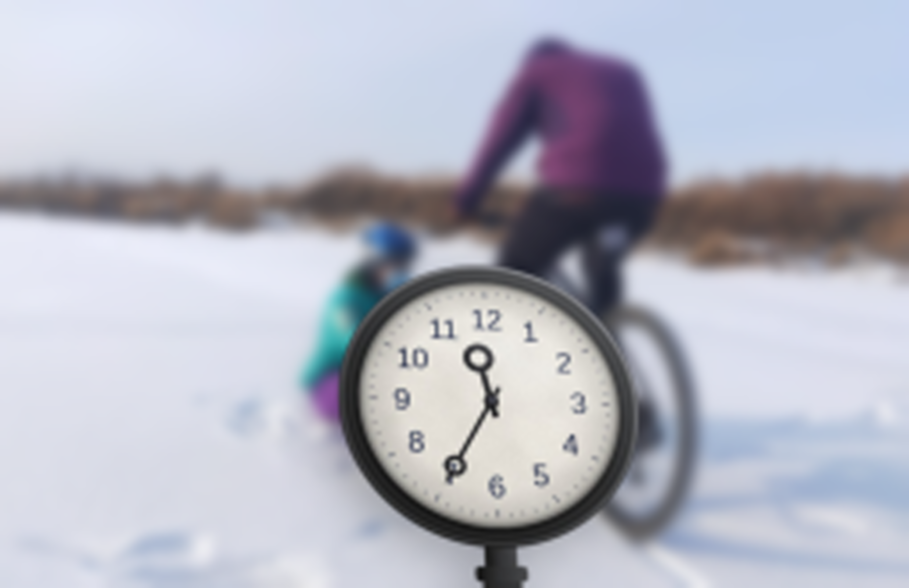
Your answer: **11:35**
